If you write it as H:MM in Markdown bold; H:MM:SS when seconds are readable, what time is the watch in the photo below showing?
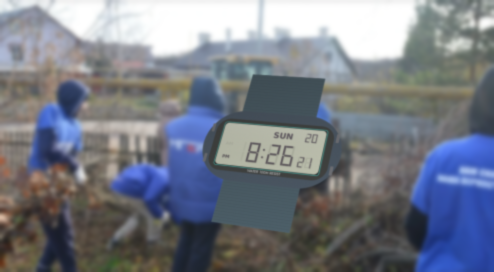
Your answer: **8:26:21**
